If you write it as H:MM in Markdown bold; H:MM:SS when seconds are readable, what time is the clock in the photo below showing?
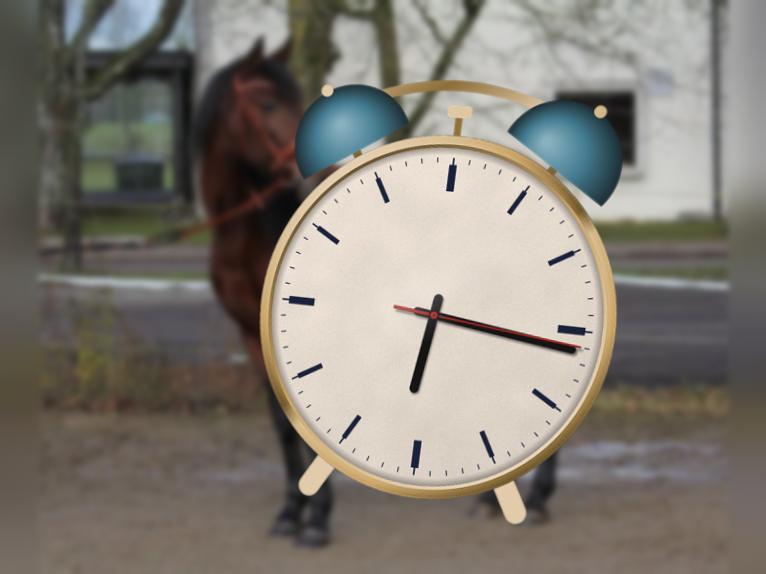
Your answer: **6:16:16**
